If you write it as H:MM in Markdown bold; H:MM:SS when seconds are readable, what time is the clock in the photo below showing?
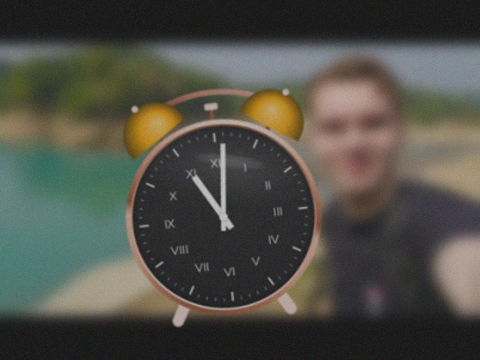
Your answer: **11:01**
